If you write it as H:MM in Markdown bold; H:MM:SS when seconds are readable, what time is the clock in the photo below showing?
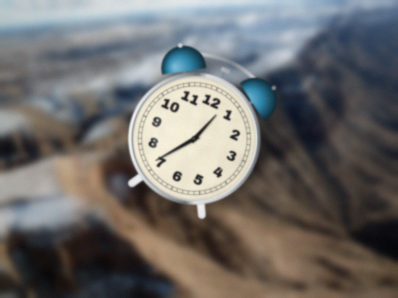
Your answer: **12:36**
